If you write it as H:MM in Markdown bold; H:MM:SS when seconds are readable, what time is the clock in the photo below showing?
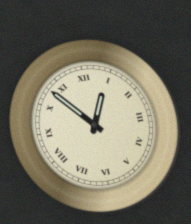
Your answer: **12:53**
